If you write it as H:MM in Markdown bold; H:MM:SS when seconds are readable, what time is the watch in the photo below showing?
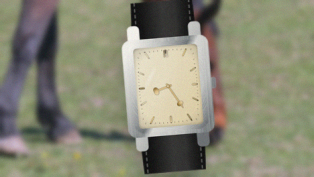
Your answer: **8:25**
